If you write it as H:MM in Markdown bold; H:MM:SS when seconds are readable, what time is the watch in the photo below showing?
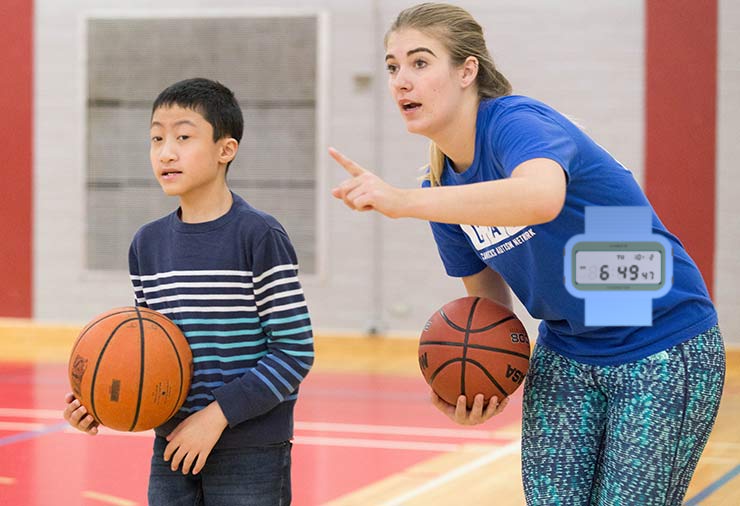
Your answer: **6:49**
